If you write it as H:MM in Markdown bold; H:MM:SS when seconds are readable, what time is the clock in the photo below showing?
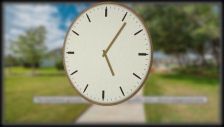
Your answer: **5:06**
